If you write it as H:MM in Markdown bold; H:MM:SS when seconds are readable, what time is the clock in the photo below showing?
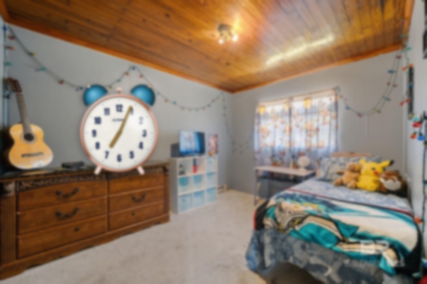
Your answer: **7:04**
